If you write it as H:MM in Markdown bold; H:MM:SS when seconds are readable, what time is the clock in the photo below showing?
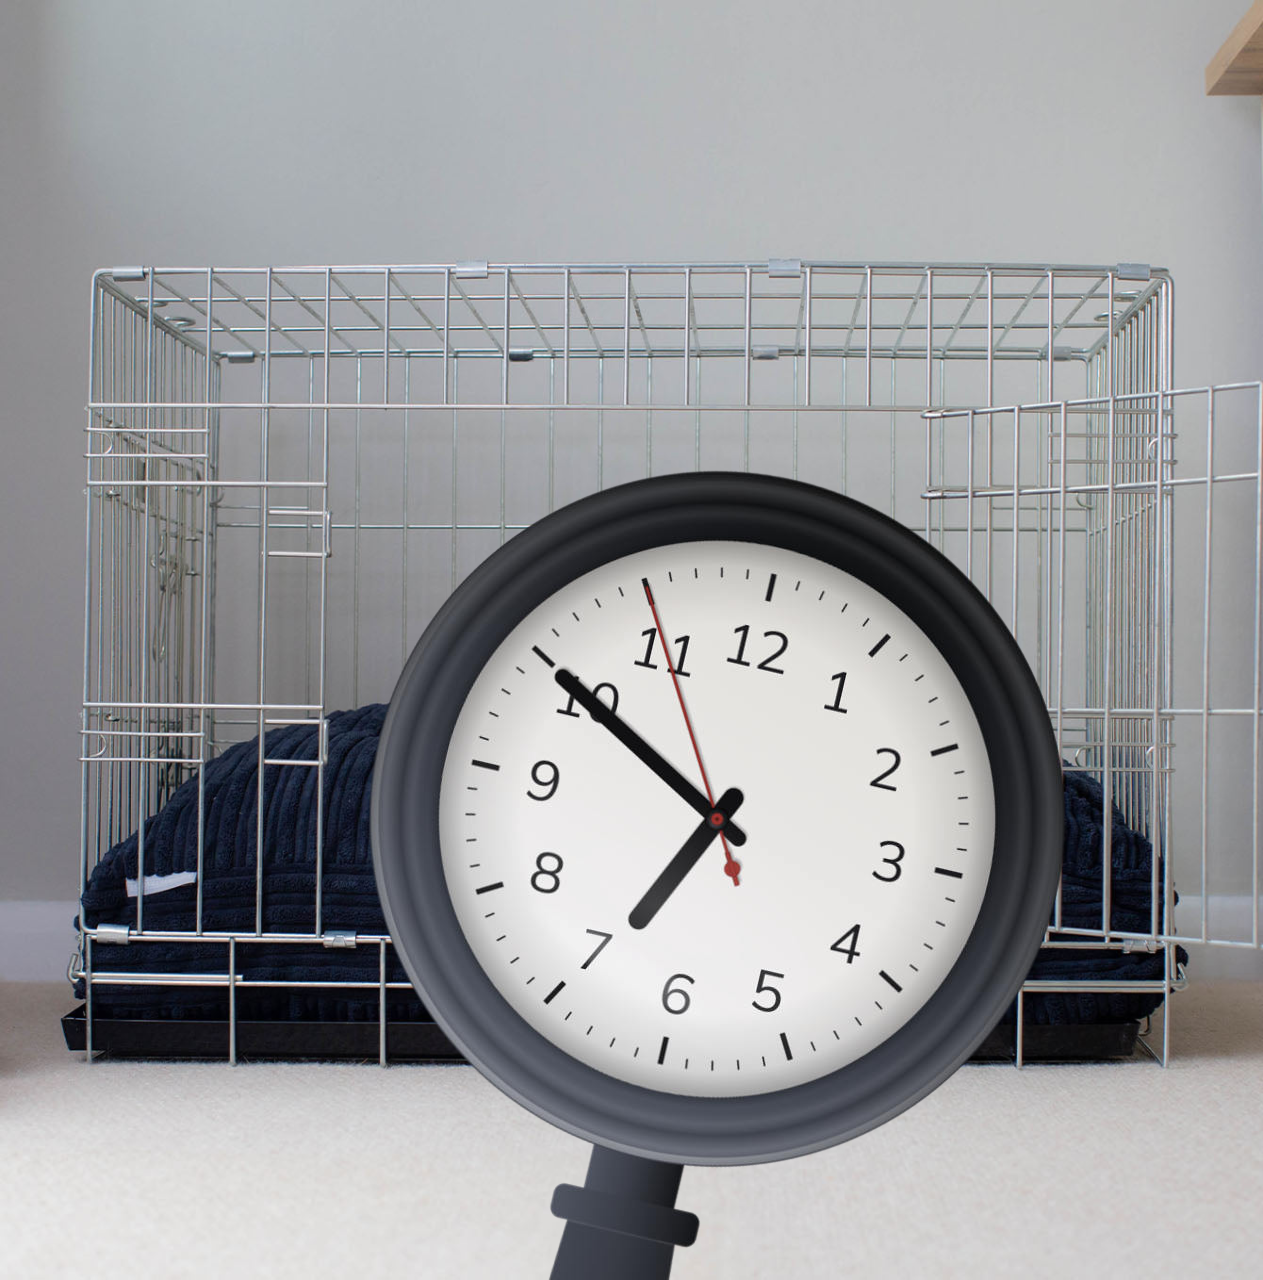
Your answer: **6:49:55**
